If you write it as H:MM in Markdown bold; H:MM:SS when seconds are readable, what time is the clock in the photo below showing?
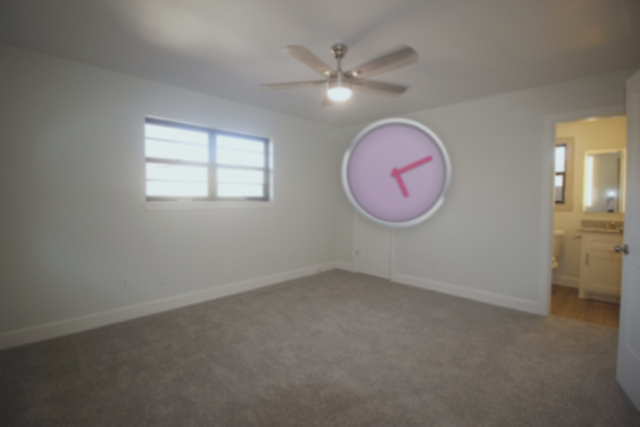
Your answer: **5:11**
